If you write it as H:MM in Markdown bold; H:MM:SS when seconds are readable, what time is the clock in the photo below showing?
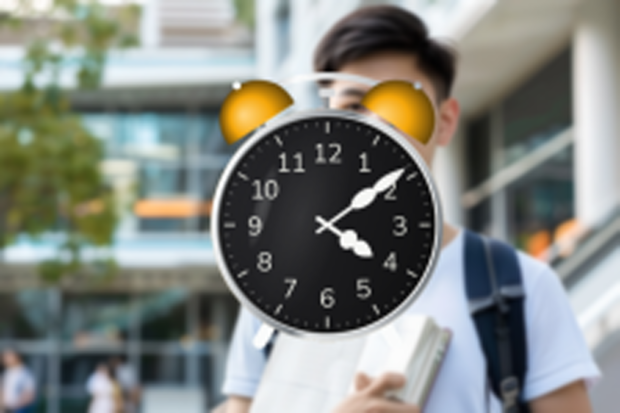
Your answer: **4:09**
